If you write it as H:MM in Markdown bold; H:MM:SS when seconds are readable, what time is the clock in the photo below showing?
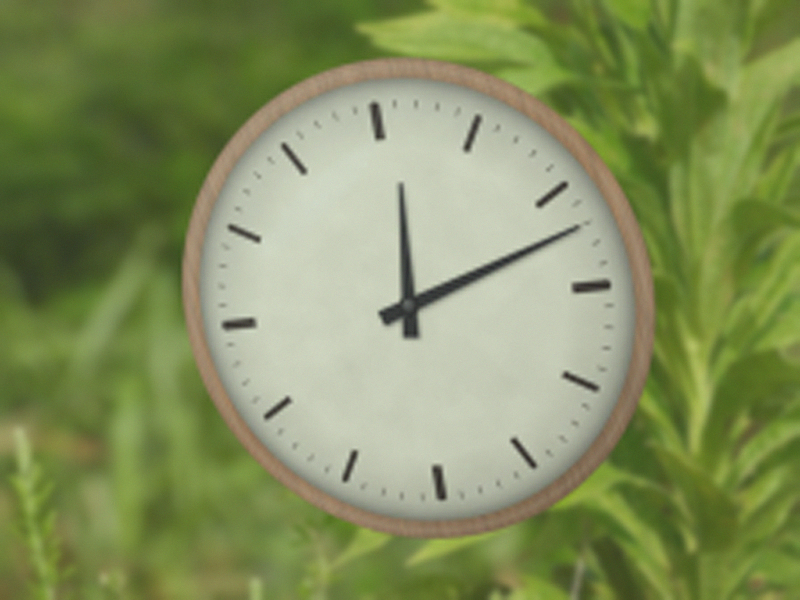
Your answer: **12:12**
